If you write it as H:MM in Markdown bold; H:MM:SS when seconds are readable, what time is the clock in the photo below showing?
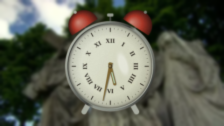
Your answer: **5:32**
